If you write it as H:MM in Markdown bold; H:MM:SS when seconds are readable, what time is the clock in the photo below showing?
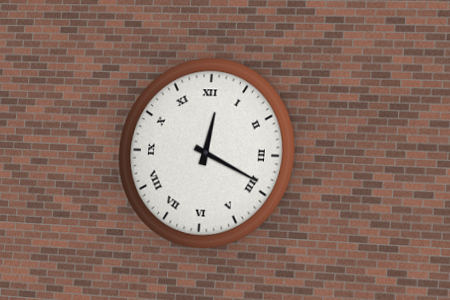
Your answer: **12:19**
